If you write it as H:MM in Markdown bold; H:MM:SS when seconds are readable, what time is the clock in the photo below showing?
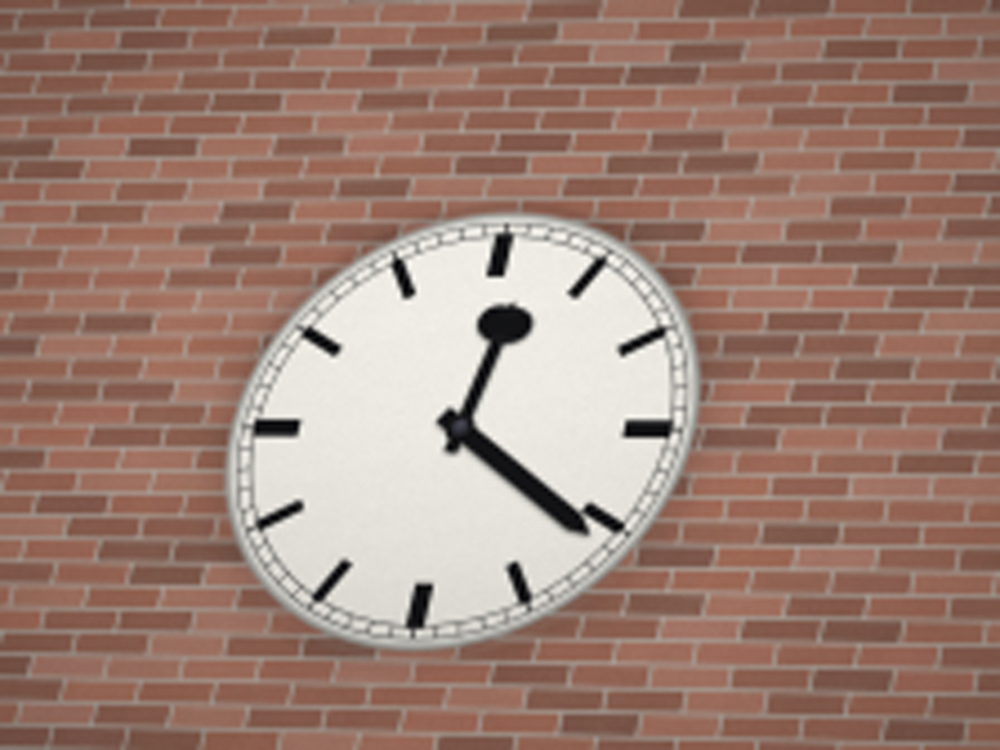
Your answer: **12:21**
